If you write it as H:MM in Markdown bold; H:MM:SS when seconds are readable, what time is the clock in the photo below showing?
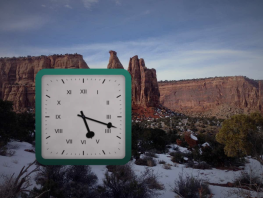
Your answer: **5:18**
